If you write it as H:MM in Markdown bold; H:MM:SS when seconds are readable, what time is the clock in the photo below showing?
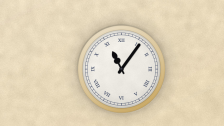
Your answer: **11:06**
